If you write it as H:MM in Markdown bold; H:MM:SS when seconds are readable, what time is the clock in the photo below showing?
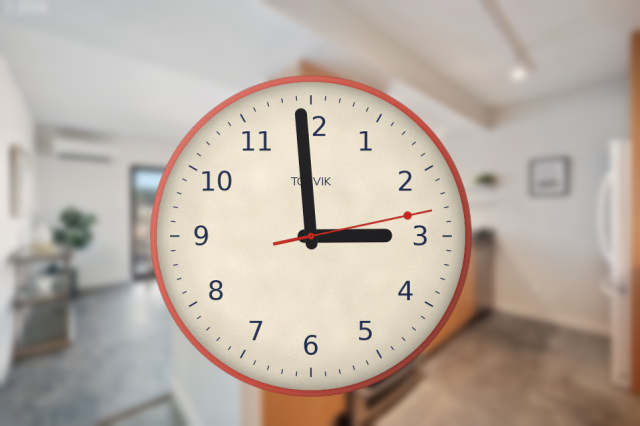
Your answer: **2:59:13**
